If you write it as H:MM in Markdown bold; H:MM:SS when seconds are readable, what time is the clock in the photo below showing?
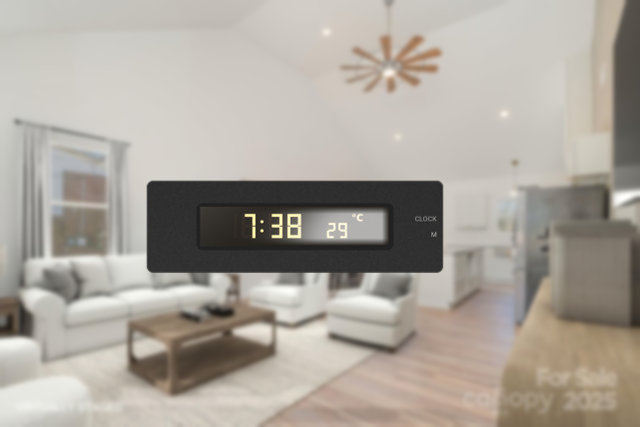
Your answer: **7:38**
